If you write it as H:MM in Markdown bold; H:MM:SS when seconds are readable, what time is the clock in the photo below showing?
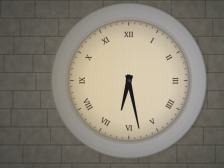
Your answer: **6:28**
